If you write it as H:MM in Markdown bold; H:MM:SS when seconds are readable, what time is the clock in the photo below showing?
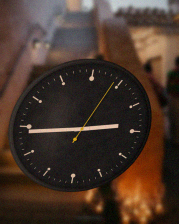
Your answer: **2:44:04**
